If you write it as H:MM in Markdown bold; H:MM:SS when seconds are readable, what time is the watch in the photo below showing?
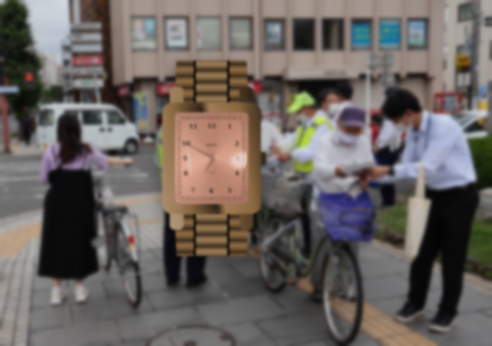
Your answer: **6:50**
